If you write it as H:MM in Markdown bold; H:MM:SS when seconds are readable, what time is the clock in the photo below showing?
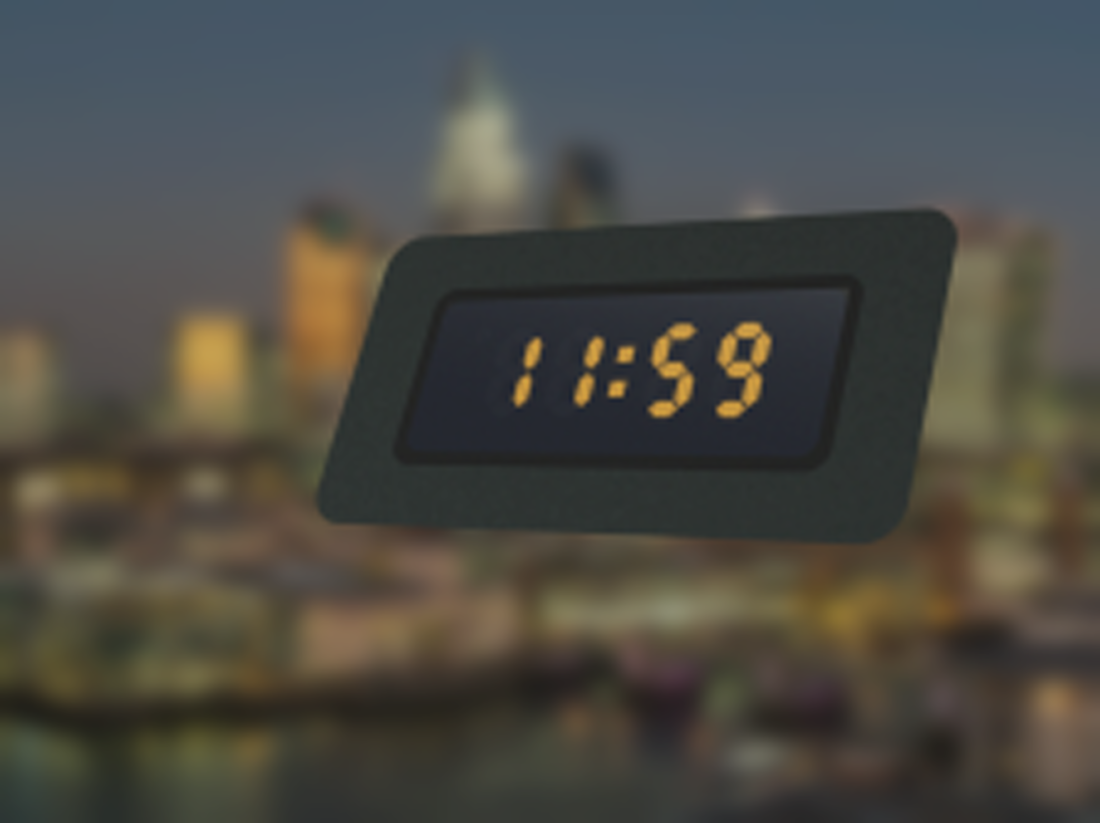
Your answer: **11:59**
